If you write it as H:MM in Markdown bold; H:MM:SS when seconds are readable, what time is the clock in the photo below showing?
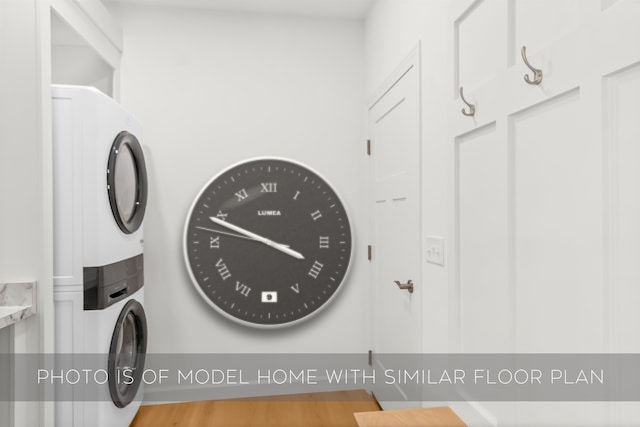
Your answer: **3:48:47**
